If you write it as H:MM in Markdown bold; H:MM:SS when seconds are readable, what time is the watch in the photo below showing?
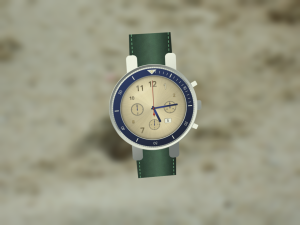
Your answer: **5:14**
